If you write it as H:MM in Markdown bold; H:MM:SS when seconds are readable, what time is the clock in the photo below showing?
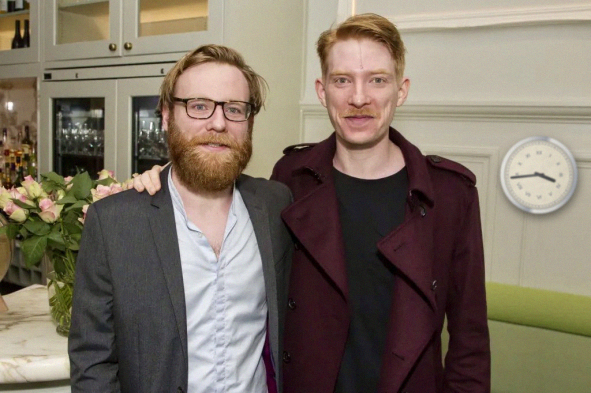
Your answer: **3:44**
